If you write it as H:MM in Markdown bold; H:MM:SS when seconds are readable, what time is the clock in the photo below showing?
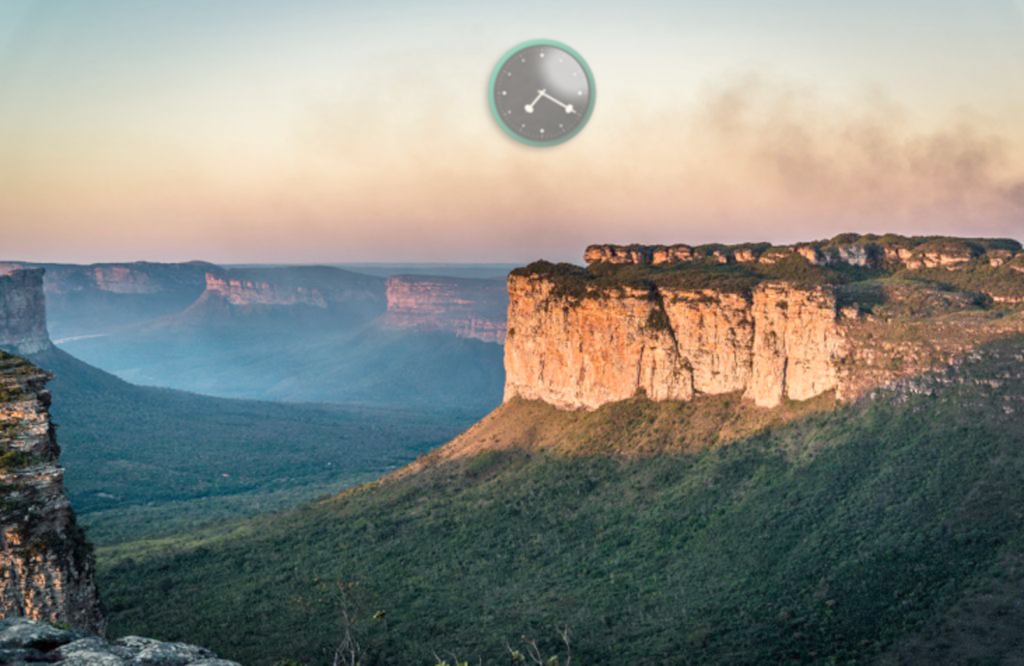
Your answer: **7:20**
